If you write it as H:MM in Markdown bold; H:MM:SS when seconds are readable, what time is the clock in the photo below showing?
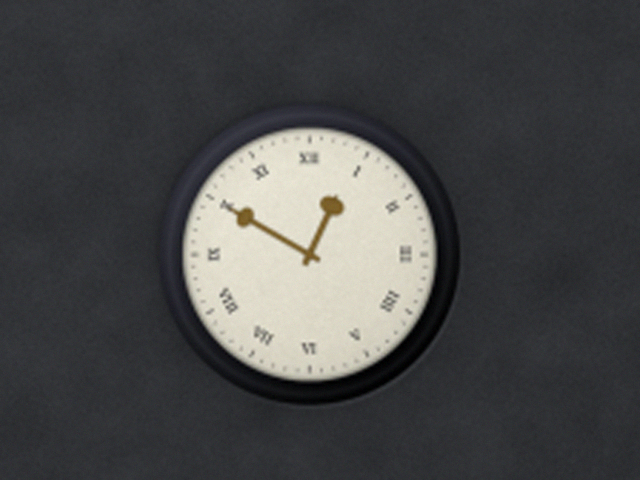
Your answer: **12:50**
